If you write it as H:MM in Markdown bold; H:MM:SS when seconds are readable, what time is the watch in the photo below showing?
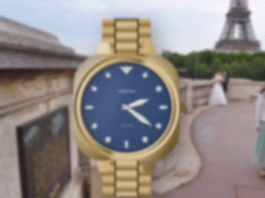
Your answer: **2:21**
